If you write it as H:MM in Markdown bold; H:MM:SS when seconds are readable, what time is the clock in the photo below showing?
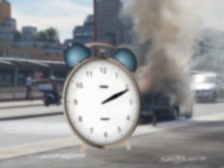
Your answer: **2:11**
